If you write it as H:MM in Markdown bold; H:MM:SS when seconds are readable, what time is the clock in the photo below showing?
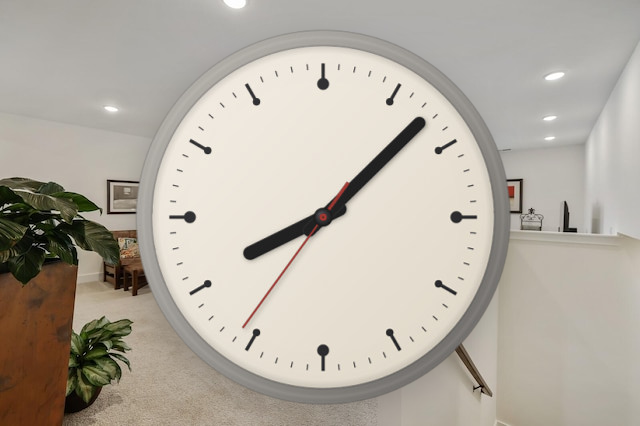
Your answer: **8:07:36**
